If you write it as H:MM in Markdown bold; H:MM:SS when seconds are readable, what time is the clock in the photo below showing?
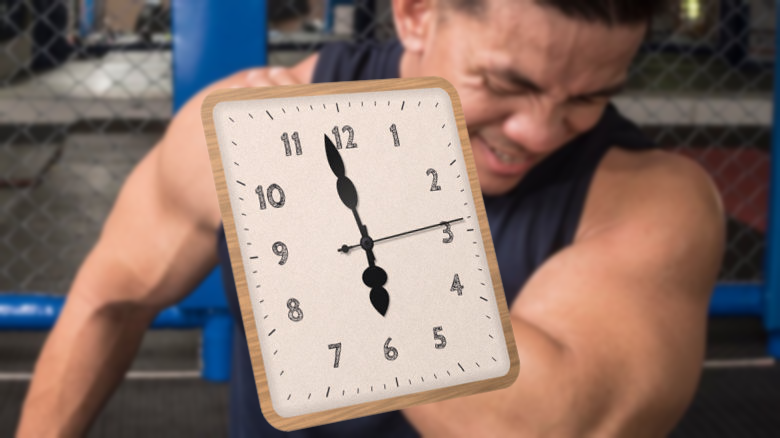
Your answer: **5:58:14**
